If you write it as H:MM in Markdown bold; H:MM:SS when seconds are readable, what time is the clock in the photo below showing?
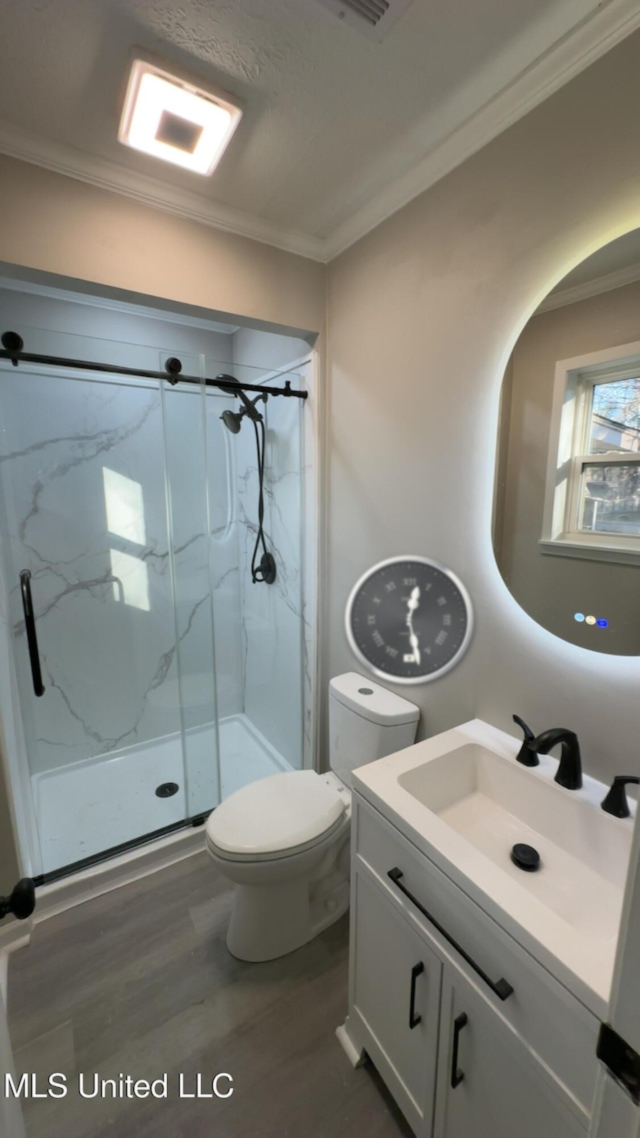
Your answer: **12:28**
